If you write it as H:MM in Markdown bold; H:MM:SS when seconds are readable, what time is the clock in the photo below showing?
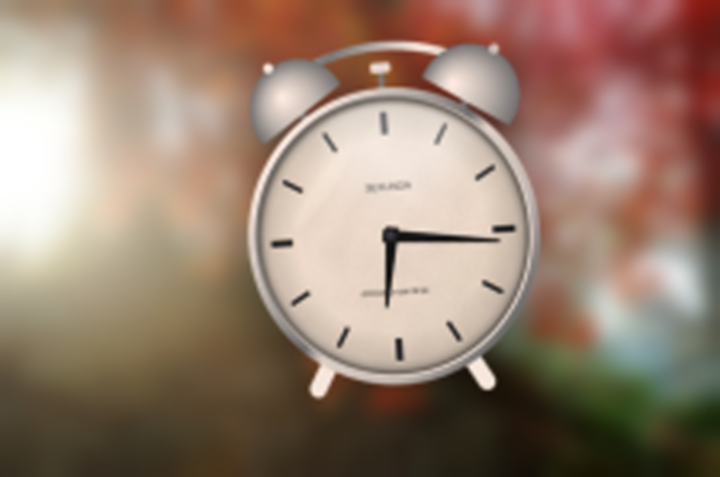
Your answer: **6:16**
